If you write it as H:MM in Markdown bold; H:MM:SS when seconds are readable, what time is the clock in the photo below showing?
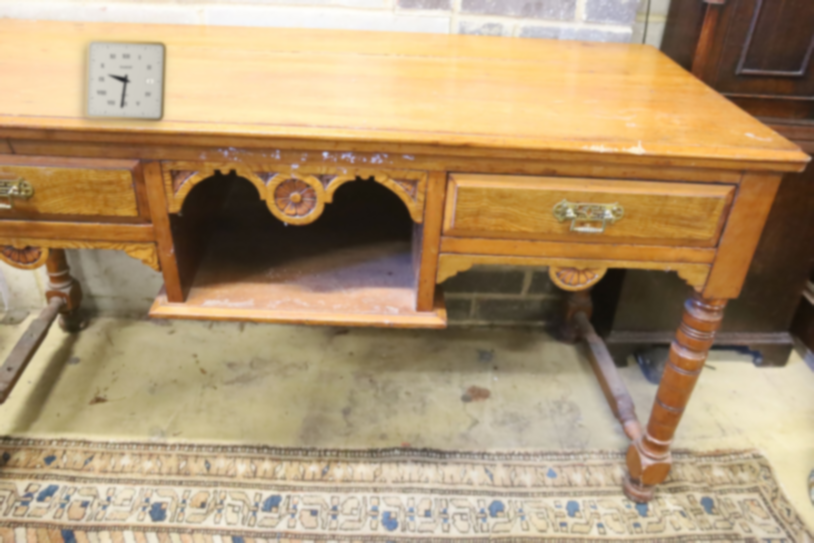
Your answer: **9:31**
